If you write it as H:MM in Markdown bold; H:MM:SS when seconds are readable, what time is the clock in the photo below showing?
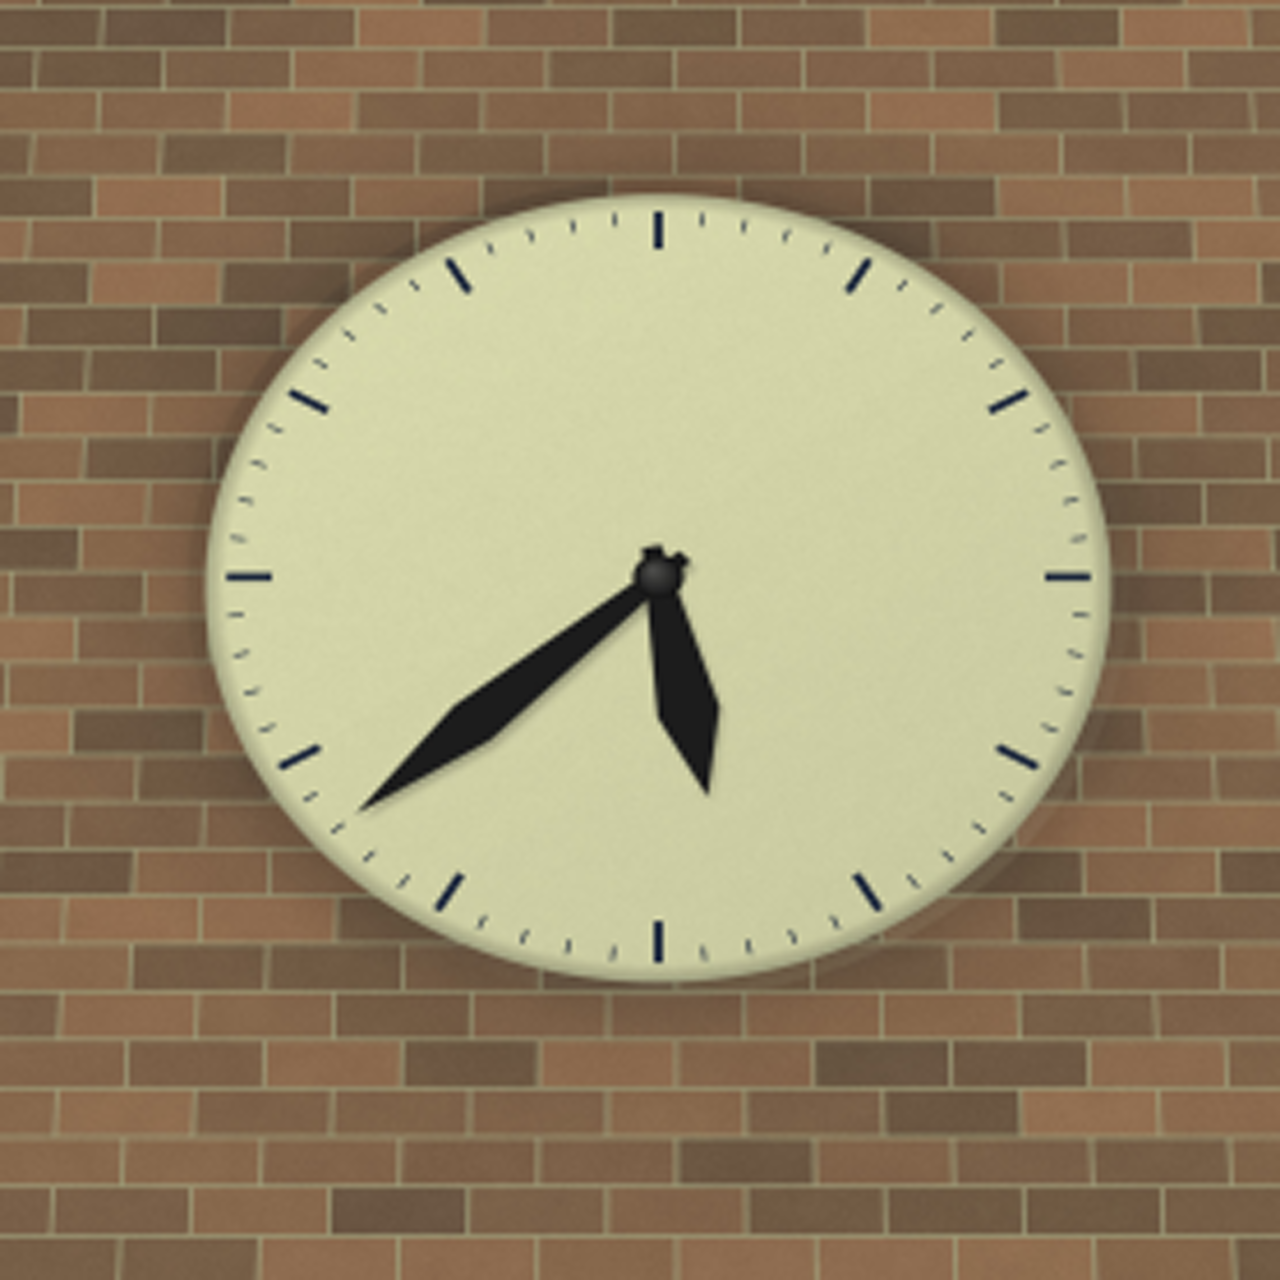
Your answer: **5:38**
